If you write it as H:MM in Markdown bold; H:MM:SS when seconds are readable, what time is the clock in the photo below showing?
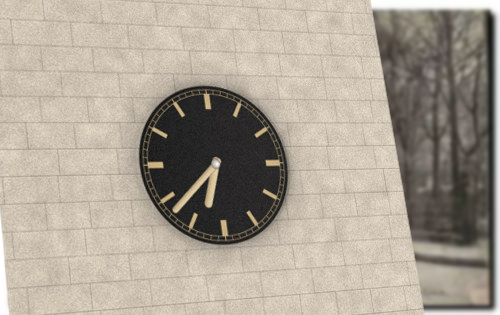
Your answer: **6:38**
